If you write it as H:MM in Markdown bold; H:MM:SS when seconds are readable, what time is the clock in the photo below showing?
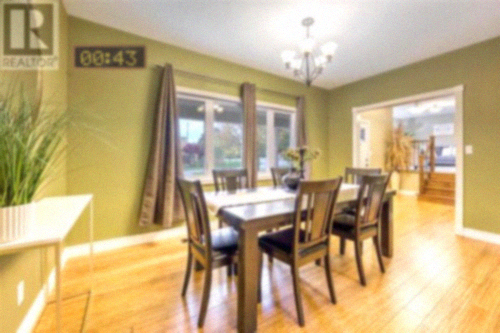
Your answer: **0:43**
